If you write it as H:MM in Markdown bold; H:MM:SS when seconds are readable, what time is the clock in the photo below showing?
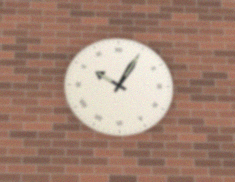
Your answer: **10:05**
